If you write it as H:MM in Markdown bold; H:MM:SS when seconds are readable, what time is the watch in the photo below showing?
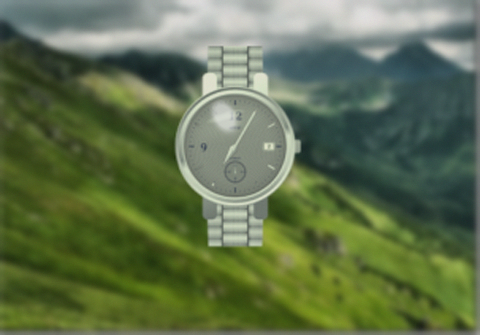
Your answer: **7:05**
